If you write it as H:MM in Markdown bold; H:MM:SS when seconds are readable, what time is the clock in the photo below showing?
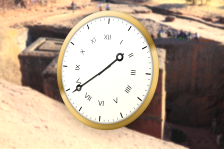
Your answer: **1:39**
